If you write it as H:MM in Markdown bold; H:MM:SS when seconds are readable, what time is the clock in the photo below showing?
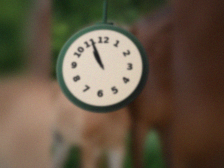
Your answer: **10:56**
